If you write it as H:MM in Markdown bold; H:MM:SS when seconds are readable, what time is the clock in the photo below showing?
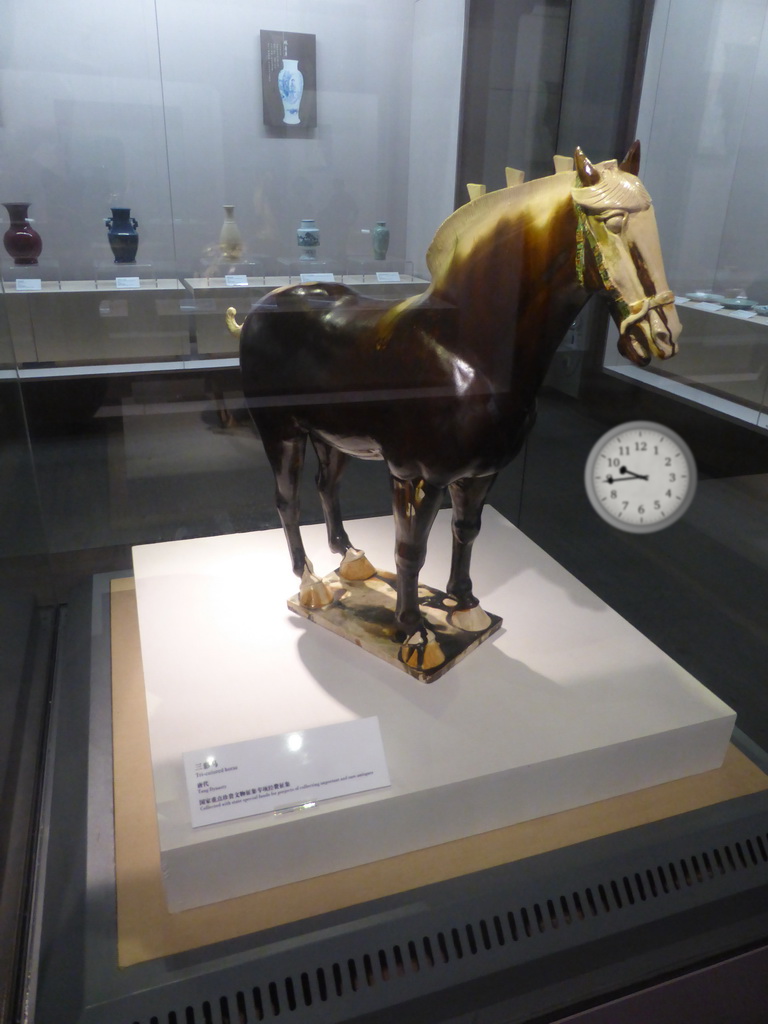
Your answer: **9:44**
